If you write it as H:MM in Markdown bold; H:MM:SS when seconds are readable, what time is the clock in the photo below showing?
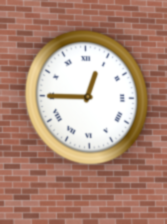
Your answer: **12:45**
